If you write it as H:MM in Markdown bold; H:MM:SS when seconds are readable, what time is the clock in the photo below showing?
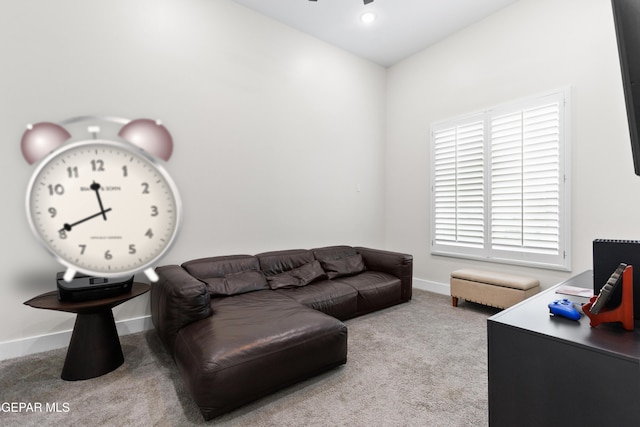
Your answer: **11:41**
